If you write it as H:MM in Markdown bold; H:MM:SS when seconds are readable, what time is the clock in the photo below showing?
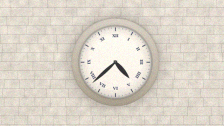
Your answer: **4:38**
